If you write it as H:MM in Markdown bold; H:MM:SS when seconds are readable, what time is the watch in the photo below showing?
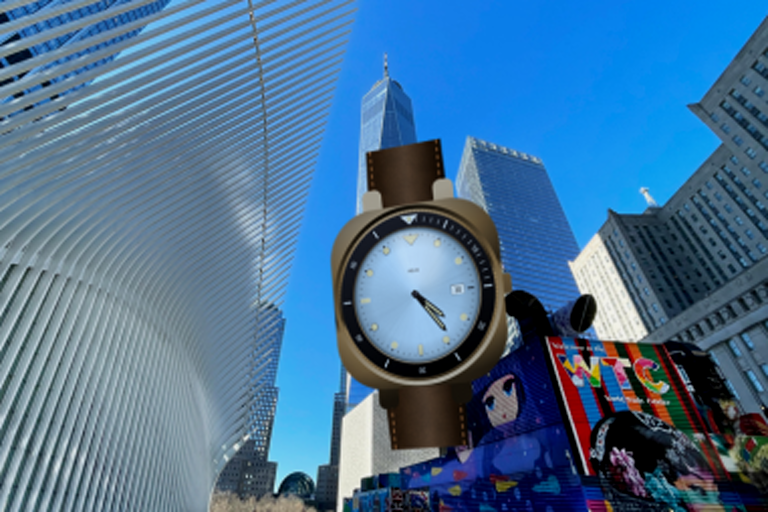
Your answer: **4:24**
